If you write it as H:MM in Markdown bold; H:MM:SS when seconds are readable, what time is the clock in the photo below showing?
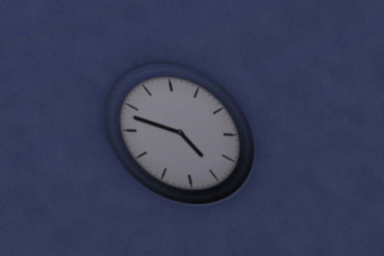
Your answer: **4:48**
